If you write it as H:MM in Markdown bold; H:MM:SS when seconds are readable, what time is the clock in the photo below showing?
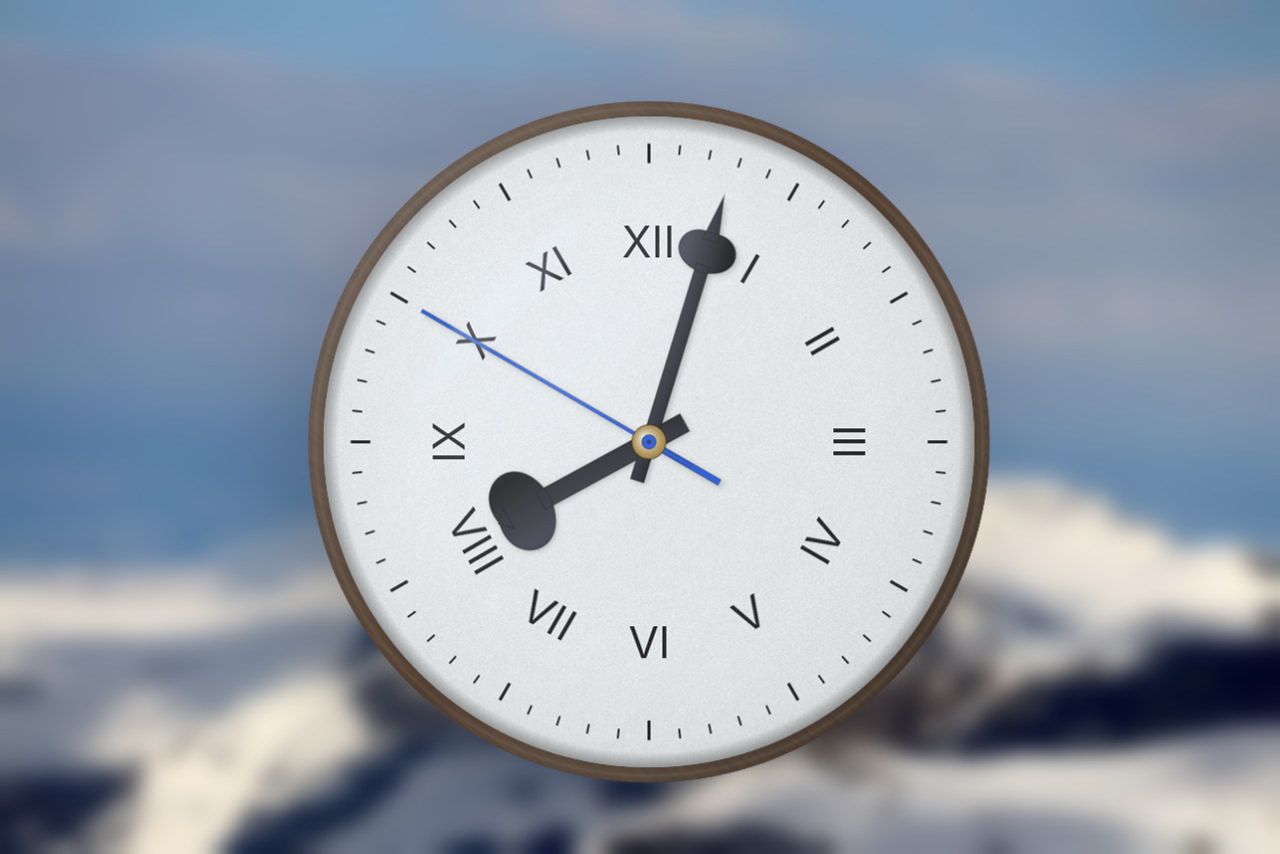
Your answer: **8:02:50**
